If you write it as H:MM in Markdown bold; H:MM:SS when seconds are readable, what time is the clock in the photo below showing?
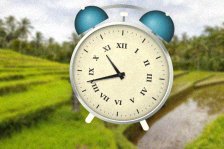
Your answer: **10:42**
